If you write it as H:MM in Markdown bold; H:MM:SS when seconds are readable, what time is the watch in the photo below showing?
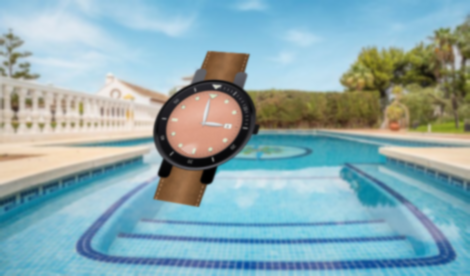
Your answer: **2:59**
